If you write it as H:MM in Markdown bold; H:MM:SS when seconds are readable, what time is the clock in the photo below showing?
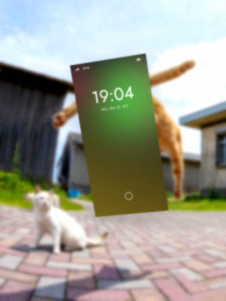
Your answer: **19:04**
